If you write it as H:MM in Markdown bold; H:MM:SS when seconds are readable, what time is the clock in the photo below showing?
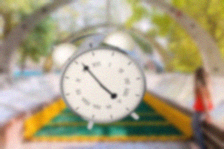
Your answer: **4:56**
